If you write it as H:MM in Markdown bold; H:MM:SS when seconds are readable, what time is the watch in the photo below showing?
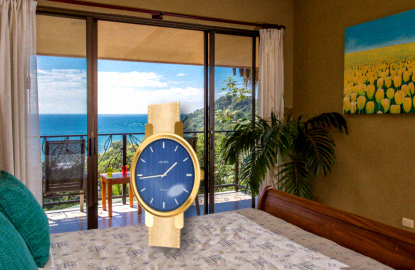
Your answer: **1:44**
